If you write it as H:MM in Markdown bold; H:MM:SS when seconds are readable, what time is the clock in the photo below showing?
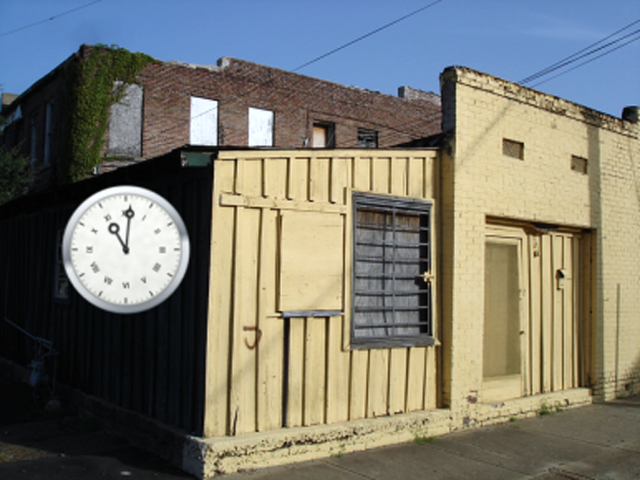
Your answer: **11:01**
